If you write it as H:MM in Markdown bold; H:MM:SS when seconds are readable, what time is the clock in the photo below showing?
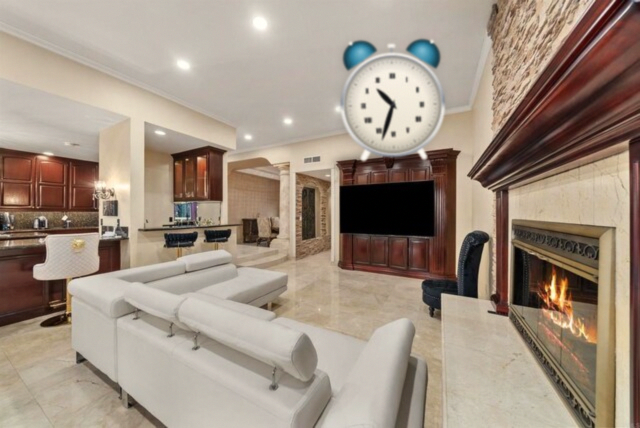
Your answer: **10:33**
